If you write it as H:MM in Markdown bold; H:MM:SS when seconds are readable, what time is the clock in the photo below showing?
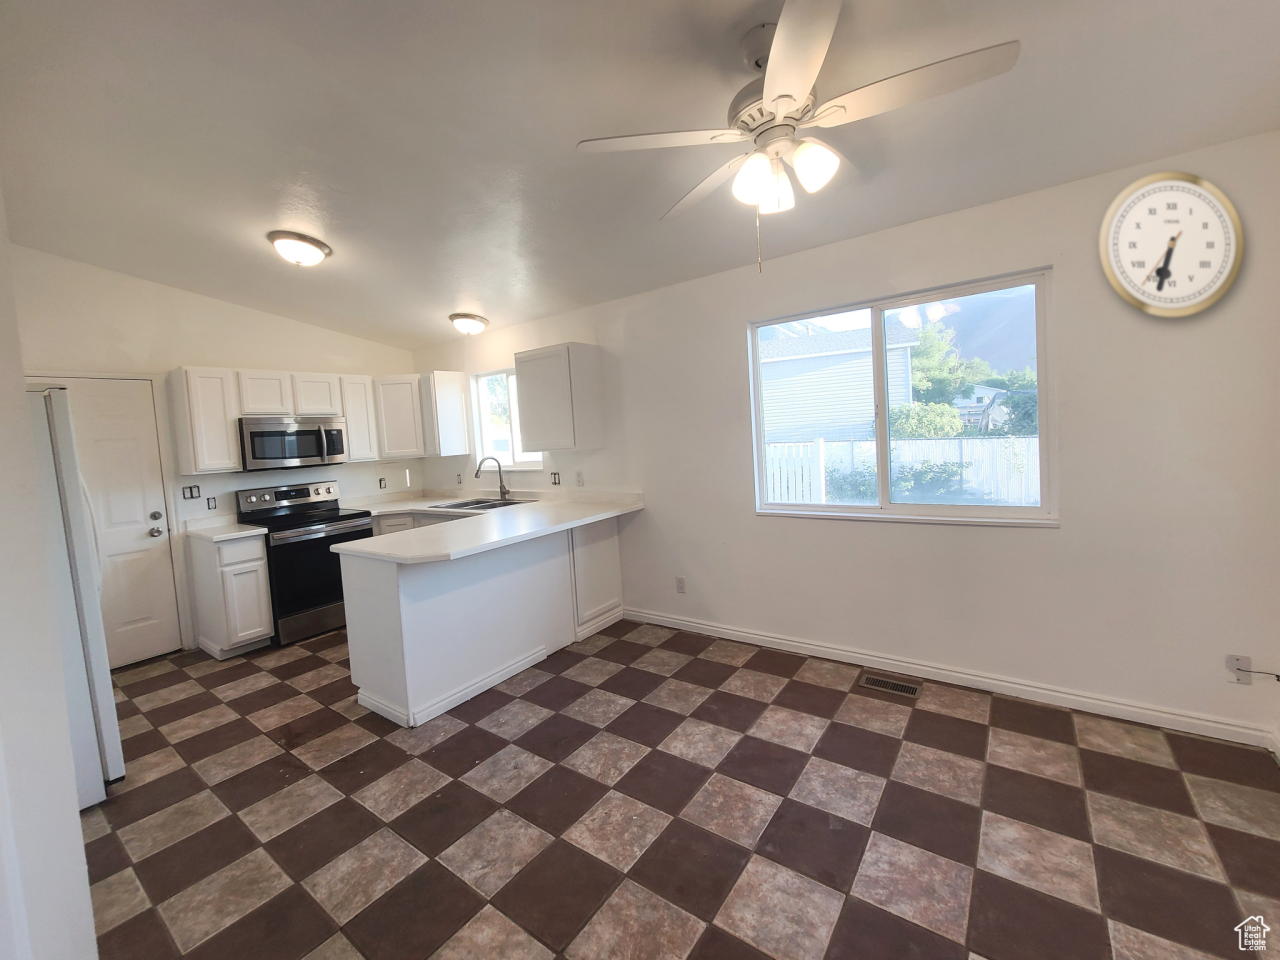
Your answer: **6:32:36**
